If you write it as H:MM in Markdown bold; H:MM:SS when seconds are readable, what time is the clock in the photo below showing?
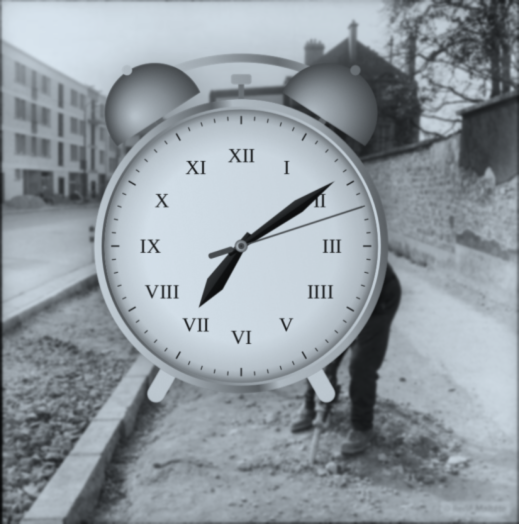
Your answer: **7:09:12**
